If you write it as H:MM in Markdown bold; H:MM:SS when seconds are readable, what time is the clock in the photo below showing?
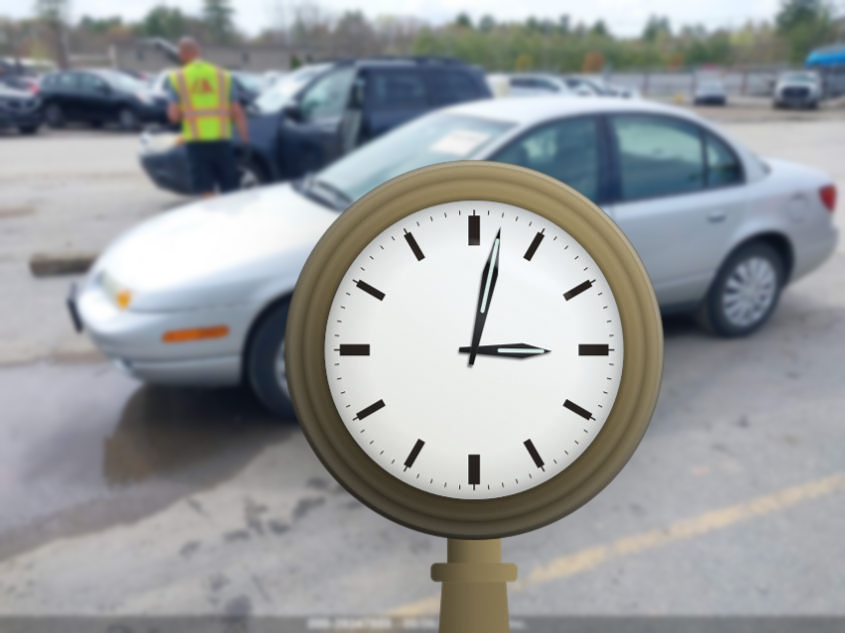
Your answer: **3:02**
